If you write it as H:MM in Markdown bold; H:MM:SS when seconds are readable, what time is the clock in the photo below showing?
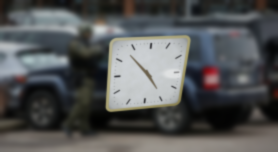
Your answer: **4:53**
